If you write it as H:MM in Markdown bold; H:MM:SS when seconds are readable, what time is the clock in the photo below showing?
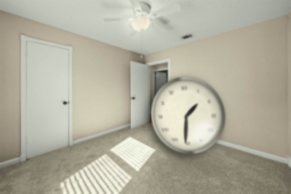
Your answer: **1:31**
